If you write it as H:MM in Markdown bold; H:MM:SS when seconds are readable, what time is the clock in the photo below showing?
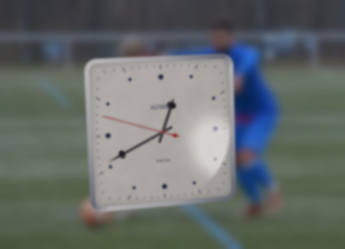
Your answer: **12:40:48**
